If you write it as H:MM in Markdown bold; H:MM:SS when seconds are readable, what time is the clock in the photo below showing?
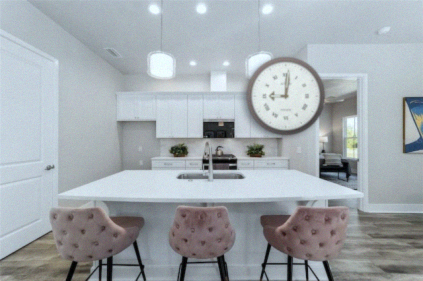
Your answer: **9:01**
